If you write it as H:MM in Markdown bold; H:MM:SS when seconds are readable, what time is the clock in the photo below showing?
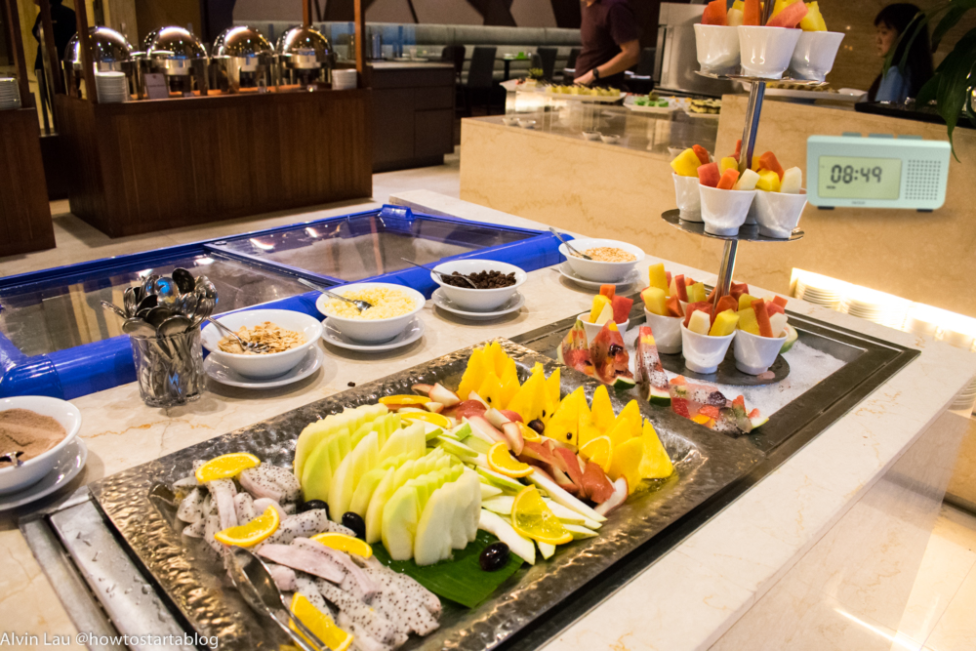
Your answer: **8:49**
